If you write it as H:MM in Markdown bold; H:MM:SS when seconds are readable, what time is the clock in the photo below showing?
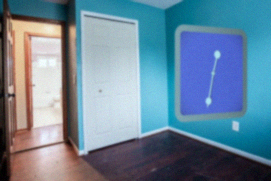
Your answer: **12:32**
